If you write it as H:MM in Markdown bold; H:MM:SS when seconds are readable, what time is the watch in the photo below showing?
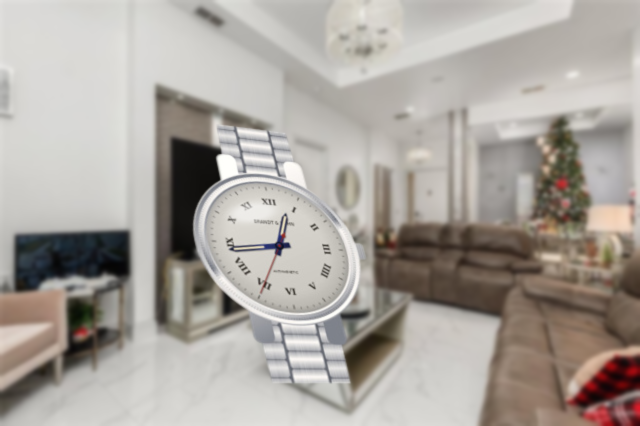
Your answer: **12:43:35**
